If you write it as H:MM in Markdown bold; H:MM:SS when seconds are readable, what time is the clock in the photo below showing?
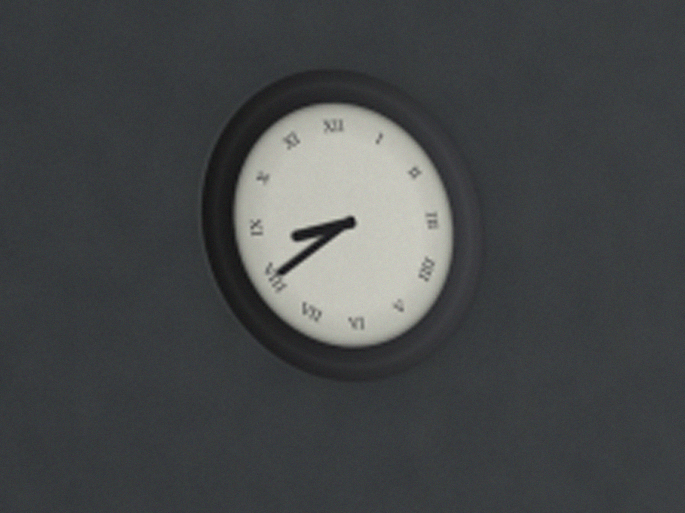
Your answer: **8:40**
